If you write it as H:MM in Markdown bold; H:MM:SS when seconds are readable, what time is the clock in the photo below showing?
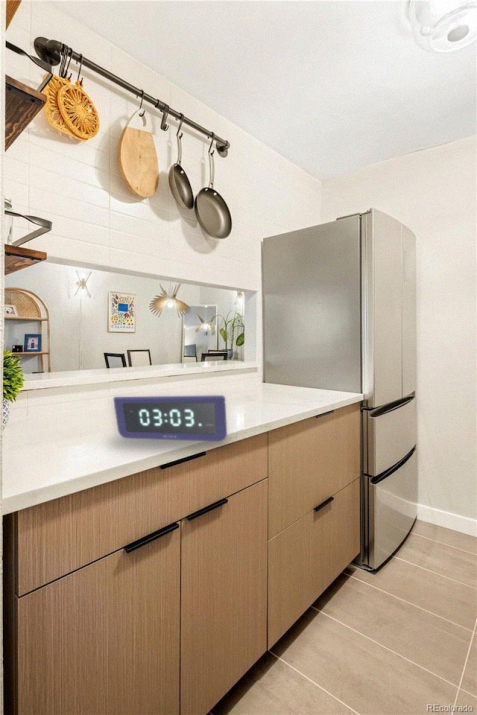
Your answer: **3:03**
